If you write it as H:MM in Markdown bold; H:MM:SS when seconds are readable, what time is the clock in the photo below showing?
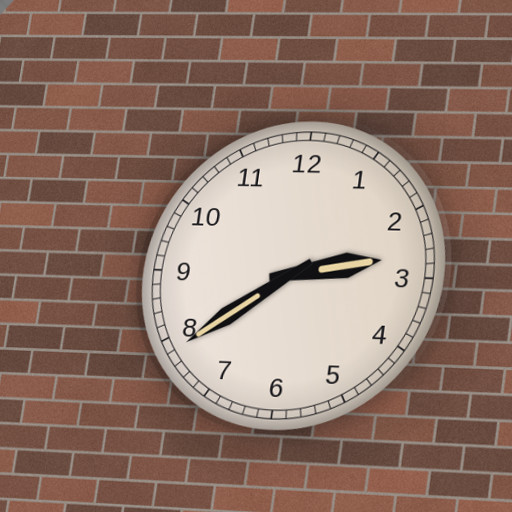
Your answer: **2:39**
